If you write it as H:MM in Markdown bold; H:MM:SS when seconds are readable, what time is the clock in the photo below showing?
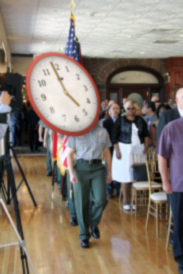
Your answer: **4:59**
